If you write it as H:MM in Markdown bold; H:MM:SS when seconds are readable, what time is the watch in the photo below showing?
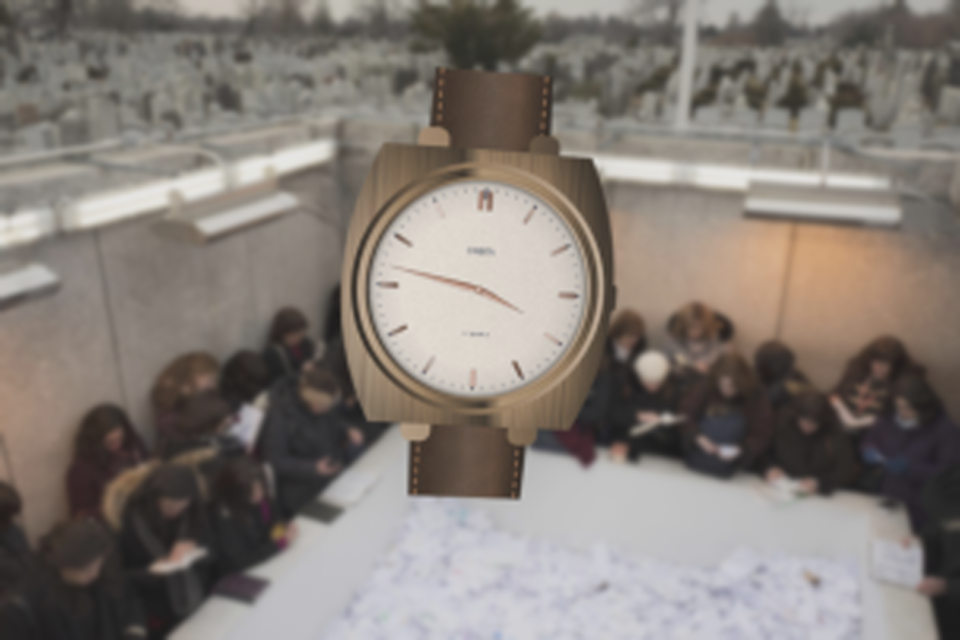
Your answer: **3:47**
